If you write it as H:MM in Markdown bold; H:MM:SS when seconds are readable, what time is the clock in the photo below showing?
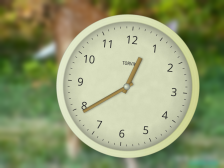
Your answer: **12:39**
